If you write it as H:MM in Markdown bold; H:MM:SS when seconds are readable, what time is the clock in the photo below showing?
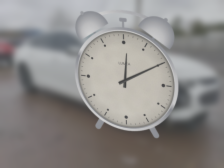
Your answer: **12:10**
